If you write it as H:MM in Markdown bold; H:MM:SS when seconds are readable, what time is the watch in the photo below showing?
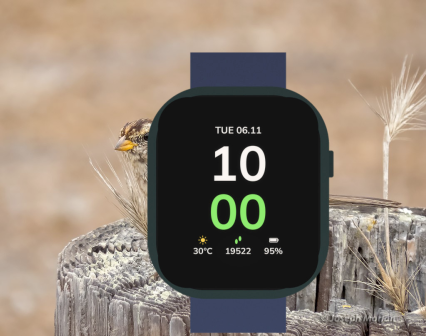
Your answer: **10:00**
